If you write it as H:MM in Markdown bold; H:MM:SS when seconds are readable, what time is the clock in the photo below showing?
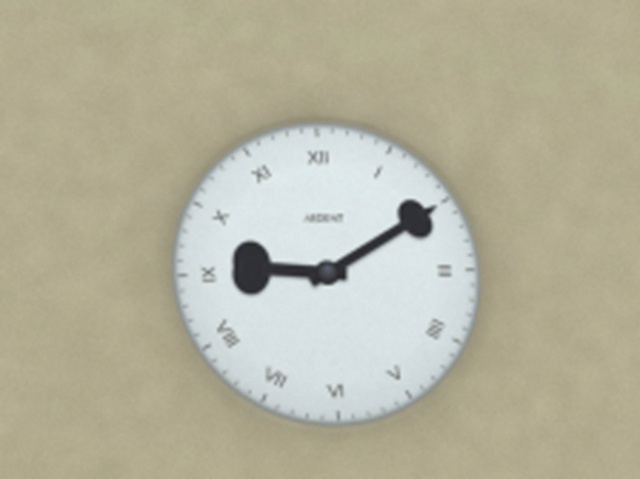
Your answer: **9:10**
